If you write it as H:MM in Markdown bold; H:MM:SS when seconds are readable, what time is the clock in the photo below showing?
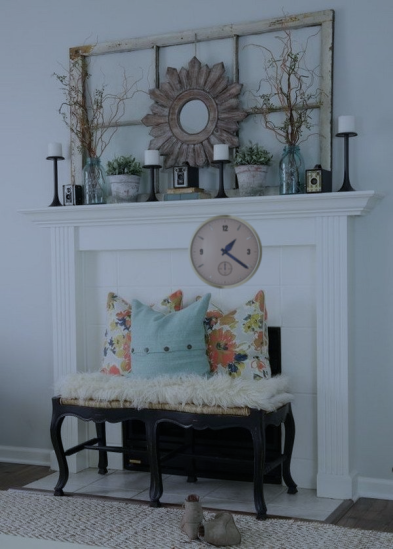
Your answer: **1:21**
